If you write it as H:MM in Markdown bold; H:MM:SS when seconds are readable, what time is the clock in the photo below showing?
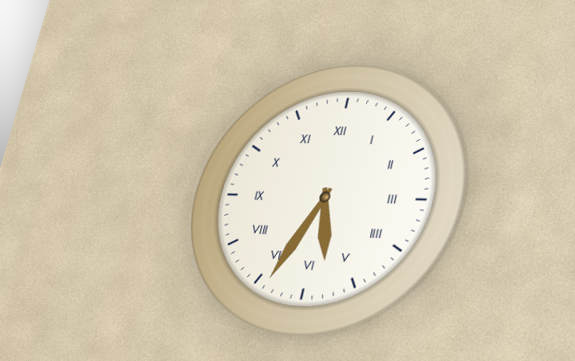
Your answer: **5:34**
